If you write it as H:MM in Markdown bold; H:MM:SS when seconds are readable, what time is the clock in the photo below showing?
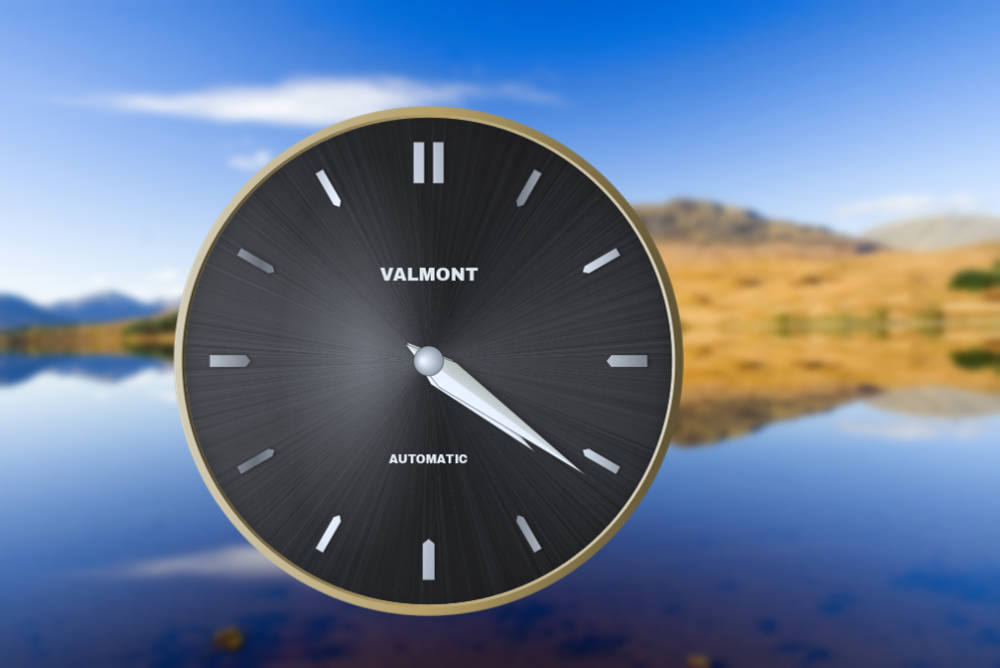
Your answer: **4:21**
